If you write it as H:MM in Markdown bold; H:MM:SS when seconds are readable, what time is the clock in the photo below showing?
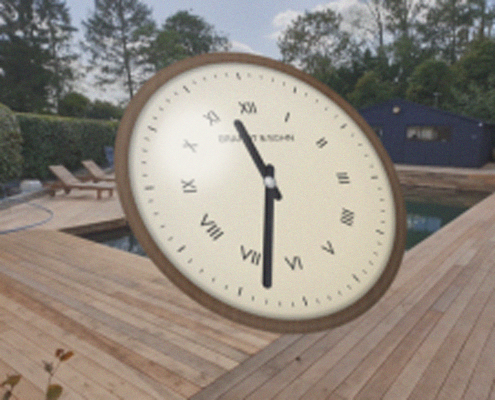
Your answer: **11:33**
